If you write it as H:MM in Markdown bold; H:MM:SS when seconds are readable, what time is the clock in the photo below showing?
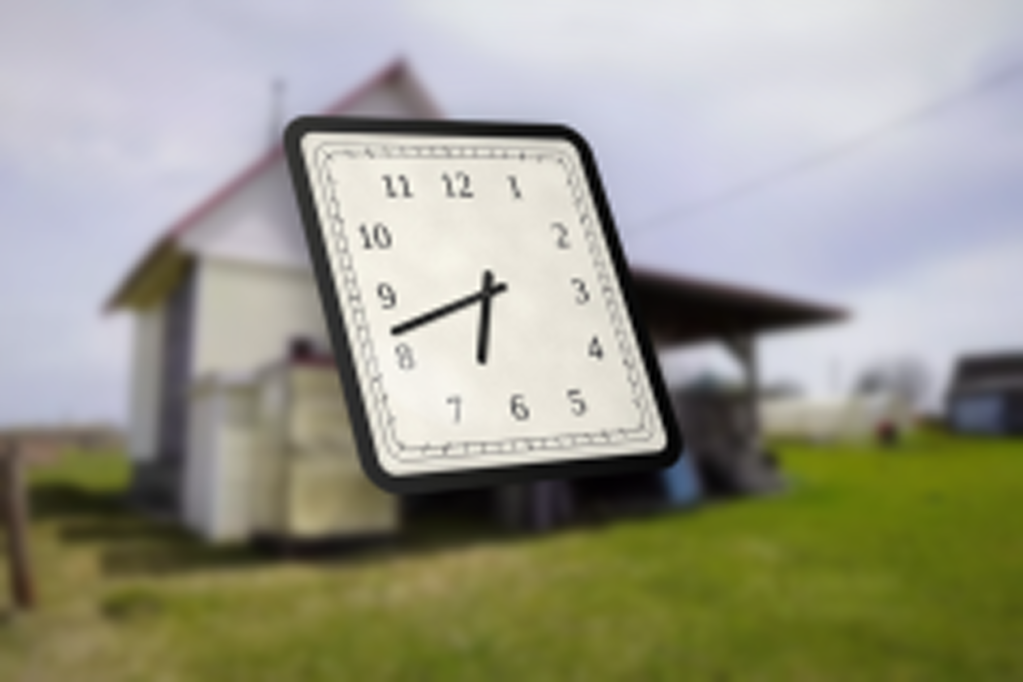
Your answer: **6:42**
